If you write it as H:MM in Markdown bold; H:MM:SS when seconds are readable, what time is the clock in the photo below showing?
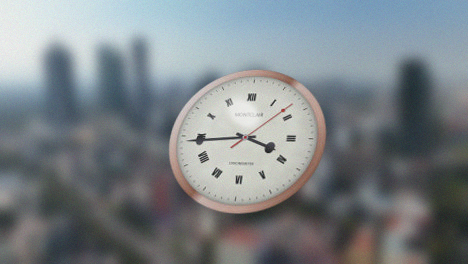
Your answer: **3:44:08**
